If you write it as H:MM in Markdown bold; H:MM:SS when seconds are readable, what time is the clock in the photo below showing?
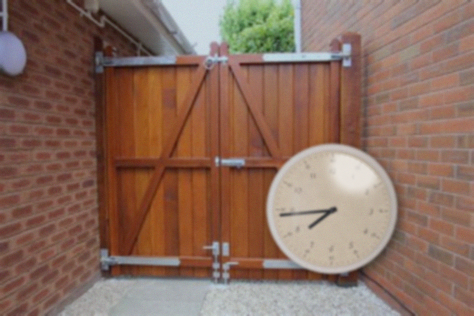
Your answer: **7:44**
